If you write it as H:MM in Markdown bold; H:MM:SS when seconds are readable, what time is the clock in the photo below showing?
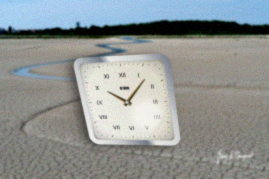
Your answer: **10:07**
